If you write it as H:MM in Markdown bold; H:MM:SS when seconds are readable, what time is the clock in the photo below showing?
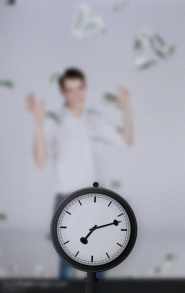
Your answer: **7:12**
